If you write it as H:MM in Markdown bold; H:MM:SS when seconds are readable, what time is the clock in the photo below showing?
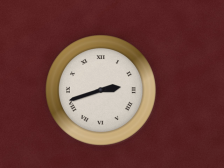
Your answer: **2:42**
